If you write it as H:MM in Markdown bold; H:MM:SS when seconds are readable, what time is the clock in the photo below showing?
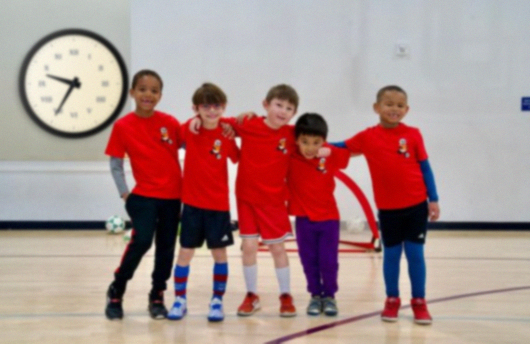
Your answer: **9:35**
